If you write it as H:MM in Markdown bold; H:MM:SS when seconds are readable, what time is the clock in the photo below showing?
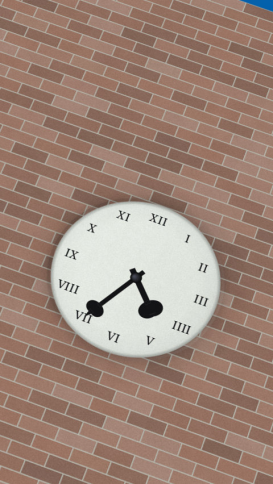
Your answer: **4:35**
